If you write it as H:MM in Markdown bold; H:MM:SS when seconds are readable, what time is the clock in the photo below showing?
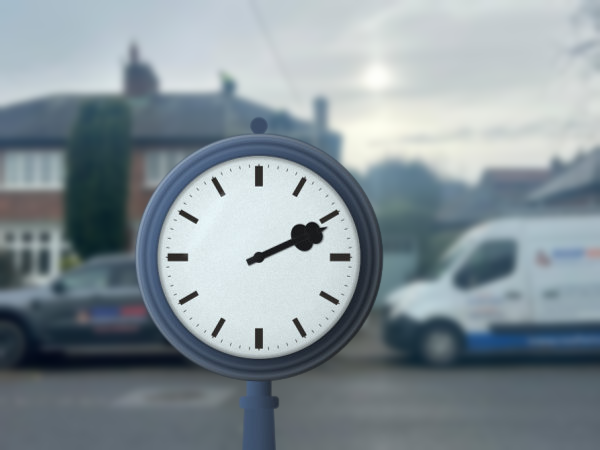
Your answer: **2:11**
